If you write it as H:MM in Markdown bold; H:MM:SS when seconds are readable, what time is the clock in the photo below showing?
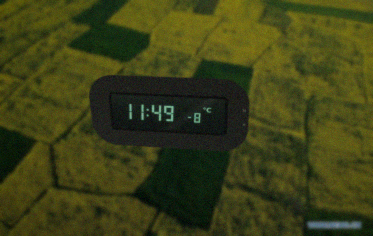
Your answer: **11:49**
